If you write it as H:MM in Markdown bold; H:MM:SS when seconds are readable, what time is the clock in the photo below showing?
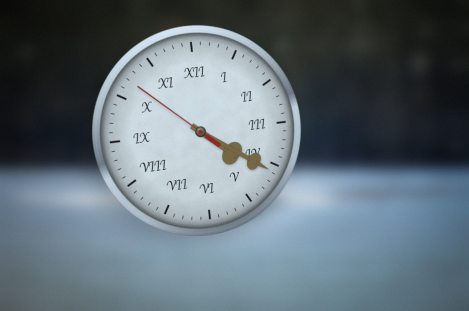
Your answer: **4:20:52**
